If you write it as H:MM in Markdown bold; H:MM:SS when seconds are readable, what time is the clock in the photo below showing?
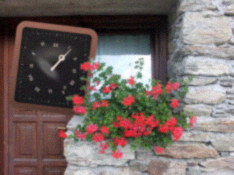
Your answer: **1:06**
